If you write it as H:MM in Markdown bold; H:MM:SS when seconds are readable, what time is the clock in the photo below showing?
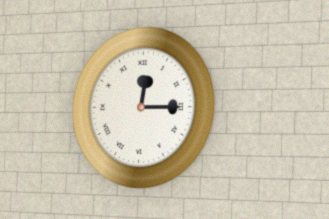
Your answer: **12:15**
